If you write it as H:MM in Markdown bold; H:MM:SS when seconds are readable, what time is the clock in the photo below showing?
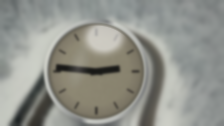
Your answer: **2:46**
